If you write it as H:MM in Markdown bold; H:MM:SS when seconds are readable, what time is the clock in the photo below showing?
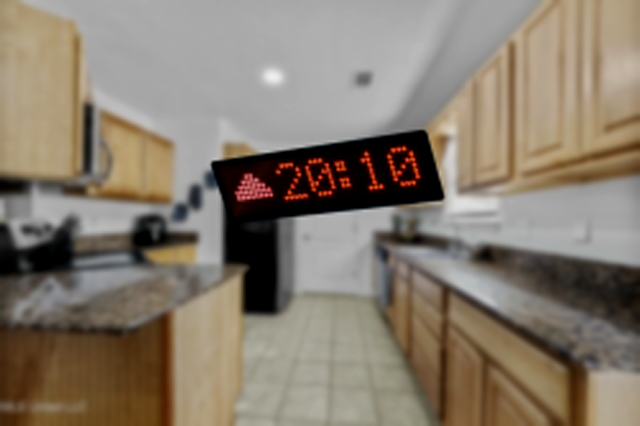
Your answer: **20:10**
